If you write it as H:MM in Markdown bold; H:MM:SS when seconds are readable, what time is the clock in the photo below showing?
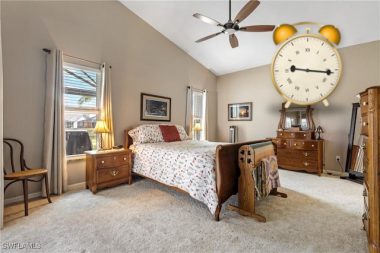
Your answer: **9:16**
